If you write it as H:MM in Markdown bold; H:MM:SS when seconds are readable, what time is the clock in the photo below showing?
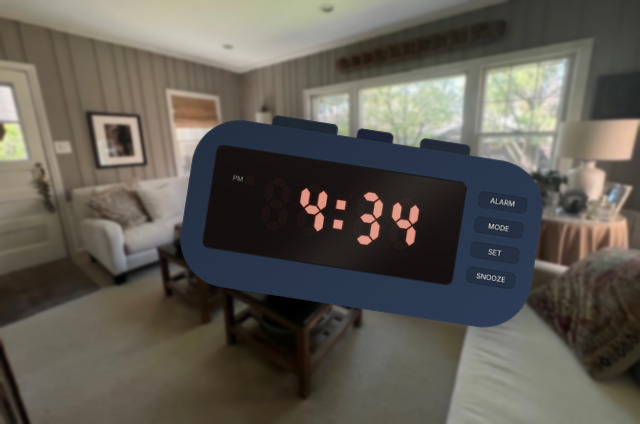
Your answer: **4:34**
